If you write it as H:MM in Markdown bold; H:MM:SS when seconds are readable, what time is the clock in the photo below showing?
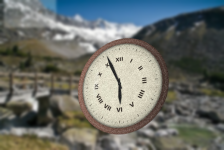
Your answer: **5:56**
